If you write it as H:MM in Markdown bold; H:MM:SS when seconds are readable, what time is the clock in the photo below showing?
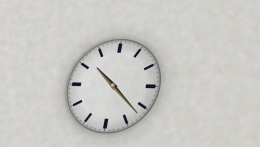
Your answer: **10:22**
